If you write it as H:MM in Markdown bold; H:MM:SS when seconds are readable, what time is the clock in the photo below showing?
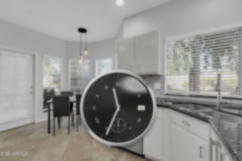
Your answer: **11:34**
